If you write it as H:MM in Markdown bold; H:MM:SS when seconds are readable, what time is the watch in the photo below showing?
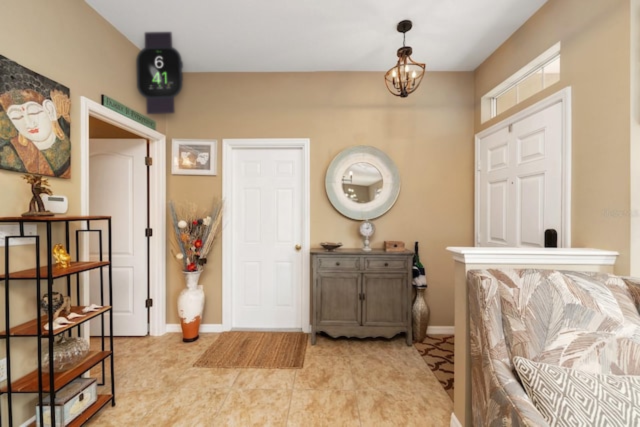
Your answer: **6:41**
